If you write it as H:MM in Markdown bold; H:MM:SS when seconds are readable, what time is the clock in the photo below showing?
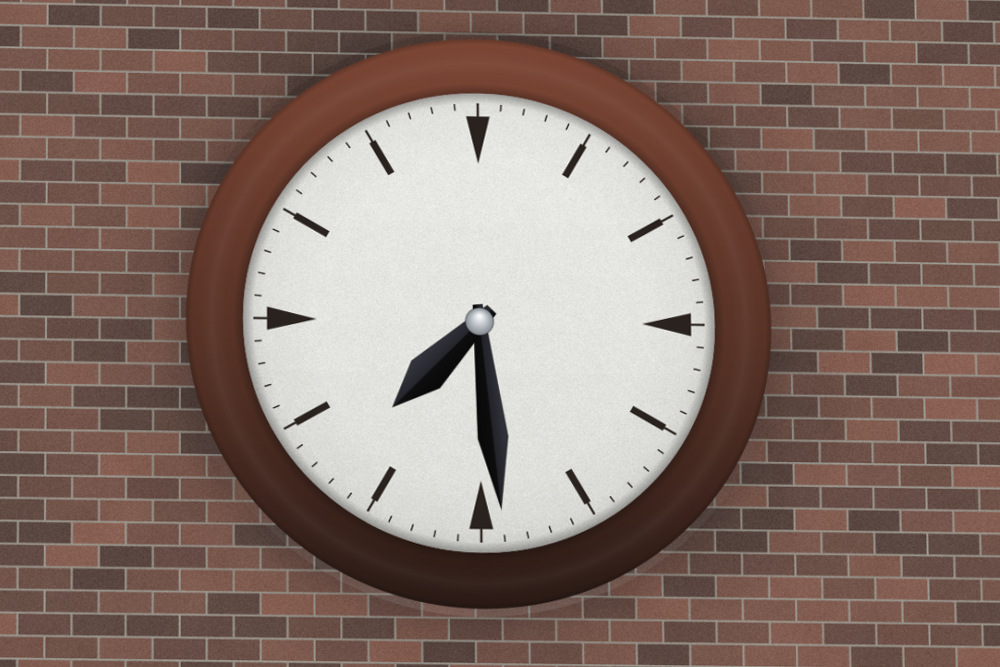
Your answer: **7:29**
